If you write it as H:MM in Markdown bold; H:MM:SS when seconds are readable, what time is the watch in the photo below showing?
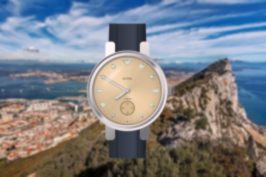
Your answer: **7:50**
